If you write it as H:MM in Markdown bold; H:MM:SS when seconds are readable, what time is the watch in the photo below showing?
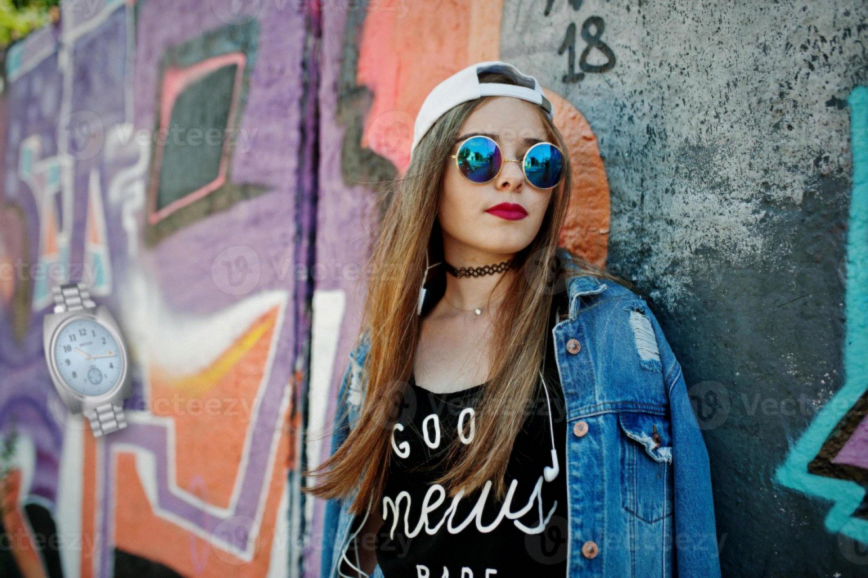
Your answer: **10:16**
